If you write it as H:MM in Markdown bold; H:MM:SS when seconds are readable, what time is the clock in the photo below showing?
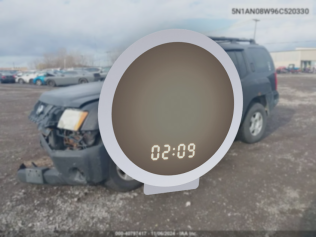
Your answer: **2:09**
